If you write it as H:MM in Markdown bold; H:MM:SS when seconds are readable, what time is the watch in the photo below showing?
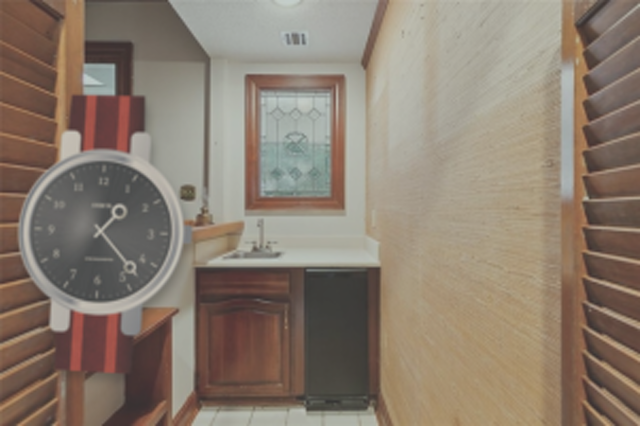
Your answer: **1:23**
